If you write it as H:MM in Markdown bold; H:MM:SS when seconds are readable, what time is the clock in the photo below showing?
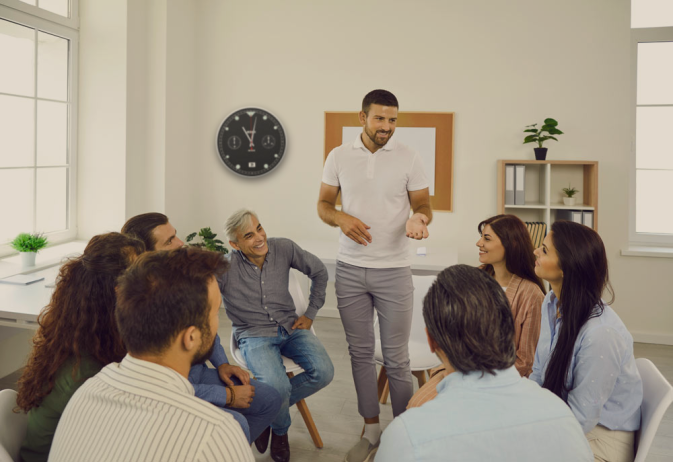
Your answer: **11:02**
